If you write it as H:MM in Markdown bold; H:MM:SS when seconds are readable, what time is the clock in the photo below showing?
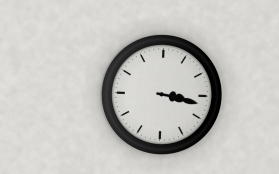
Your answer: **3:17**
